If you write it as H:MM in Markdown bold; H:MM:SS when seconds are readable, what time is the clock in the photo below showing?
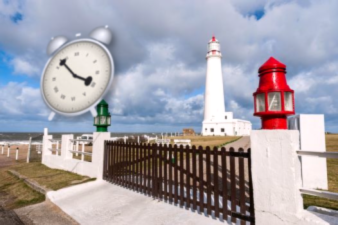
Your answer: **3:53**
